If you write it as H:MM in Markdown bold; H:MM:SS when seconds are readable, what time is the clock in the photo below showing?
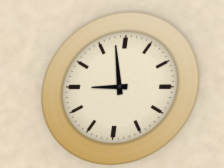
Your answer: **8:58**
